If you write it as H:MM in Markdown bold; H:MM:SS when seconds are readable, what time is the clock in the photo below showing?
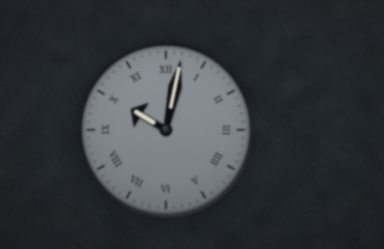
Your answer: **10:02**
